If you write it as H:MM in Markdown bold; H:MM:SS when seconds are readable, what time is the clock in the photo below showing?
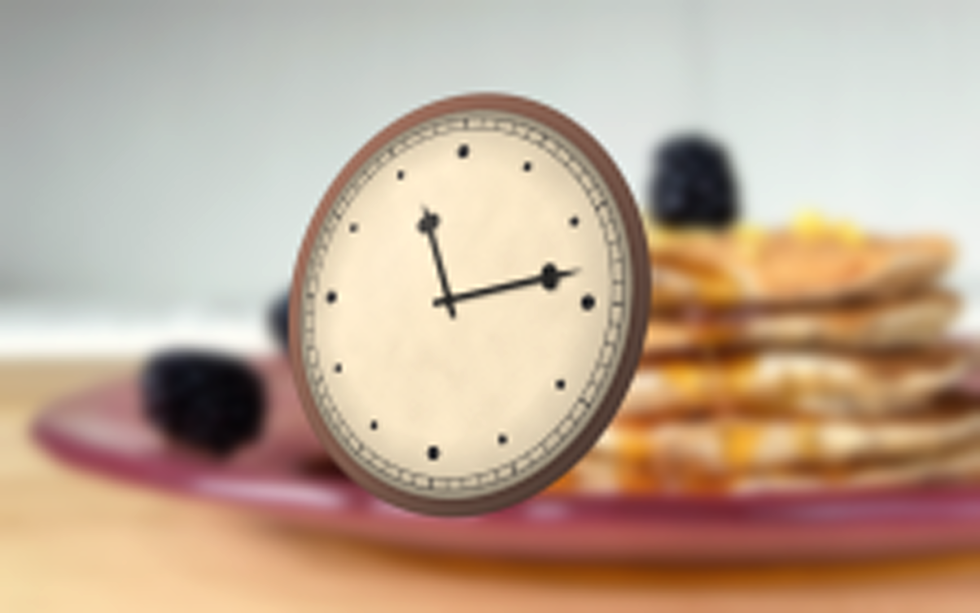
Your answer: **11:13**
